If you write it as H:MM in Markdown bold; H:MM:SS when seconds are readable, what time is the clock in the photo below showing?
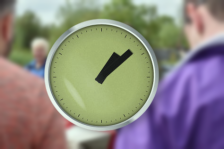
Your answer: **1:08**
